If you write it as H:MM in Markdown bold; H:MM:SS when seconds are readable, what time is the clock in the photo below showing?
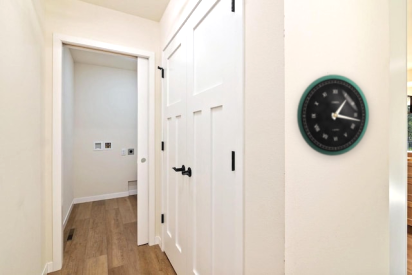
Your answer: **1:17**
